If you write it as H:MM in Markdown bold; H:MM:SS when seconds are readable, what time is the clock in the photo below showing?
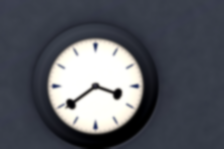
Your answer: **3:39**
